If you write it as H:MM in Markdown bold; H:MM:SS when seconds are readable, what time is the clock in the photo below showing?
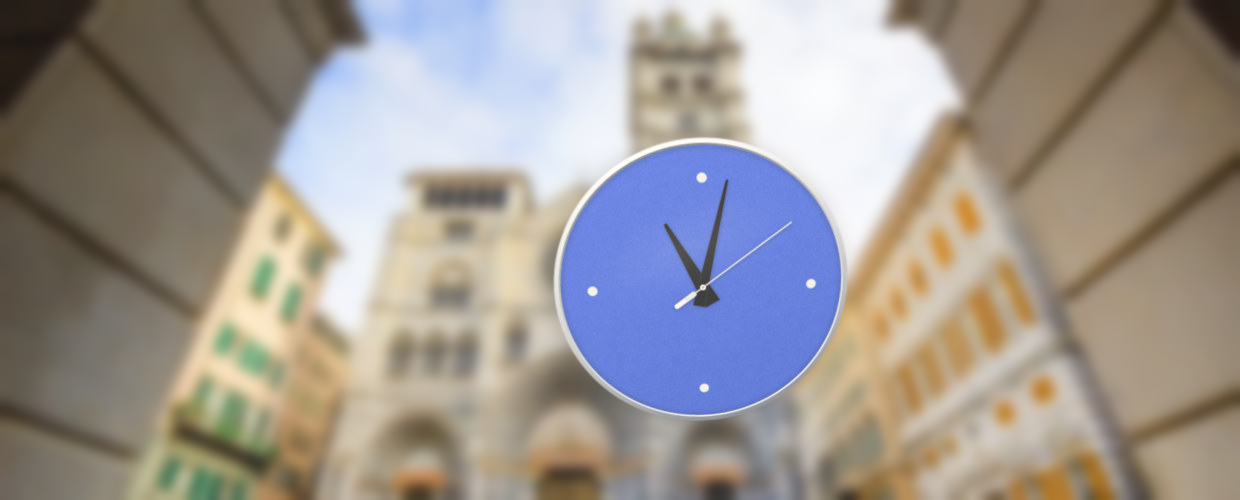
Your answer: **11:02:09**
